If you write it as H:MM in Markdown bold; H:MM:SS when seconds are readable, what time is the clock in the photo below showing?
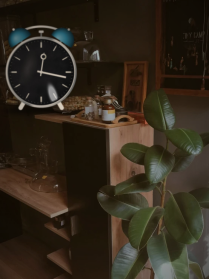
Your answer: **12:17**
